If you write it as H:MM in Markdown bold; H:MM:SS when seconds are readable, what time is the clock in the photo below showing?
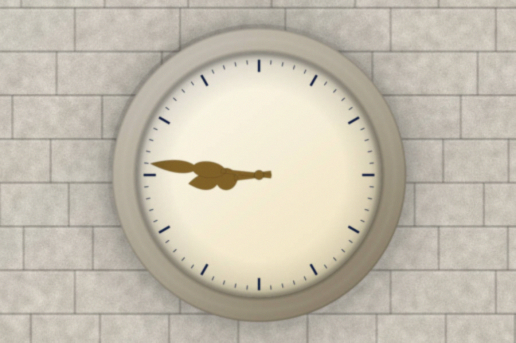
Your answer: **8:46**
